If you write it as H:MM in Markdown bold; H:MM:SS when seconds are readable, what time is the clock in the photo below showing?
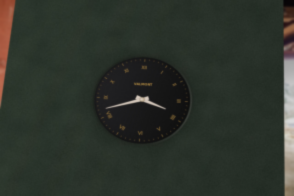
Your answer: **3:42**
